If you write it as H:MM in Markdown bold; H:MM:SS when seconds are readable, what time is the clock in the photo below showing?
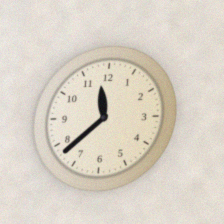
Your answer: **11:38**
